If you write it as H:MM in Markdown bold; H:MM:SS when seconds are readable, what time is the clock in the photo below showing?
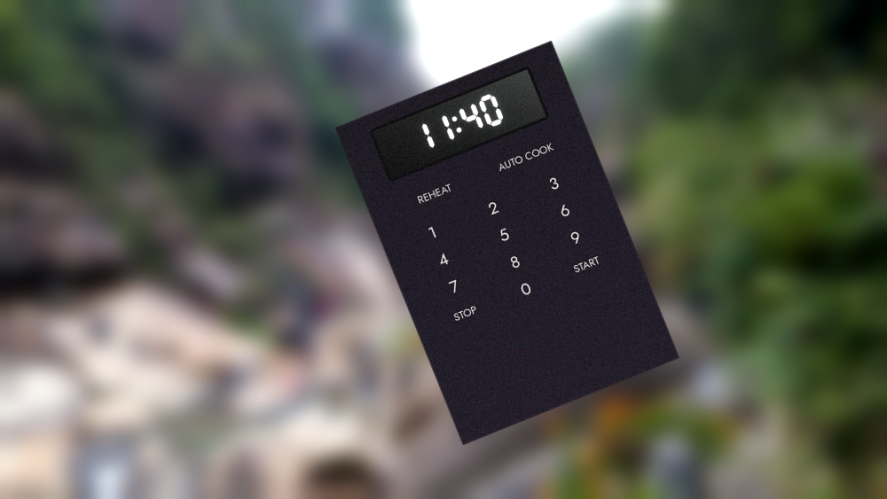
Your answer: **11:40**
